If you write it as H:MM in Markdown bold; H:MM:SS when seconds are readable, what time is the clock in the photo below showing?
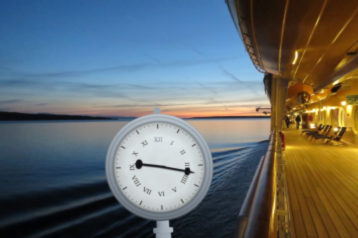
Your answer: **9:17**
